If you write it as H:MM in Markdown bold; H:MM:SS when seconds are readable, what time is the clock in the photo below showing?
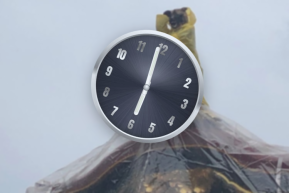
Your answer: **5:59**
